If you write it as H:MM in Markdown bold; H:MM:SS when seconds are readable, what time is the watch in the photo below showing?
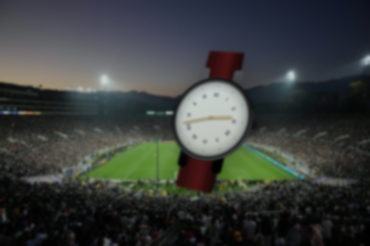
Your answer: **2:42**
